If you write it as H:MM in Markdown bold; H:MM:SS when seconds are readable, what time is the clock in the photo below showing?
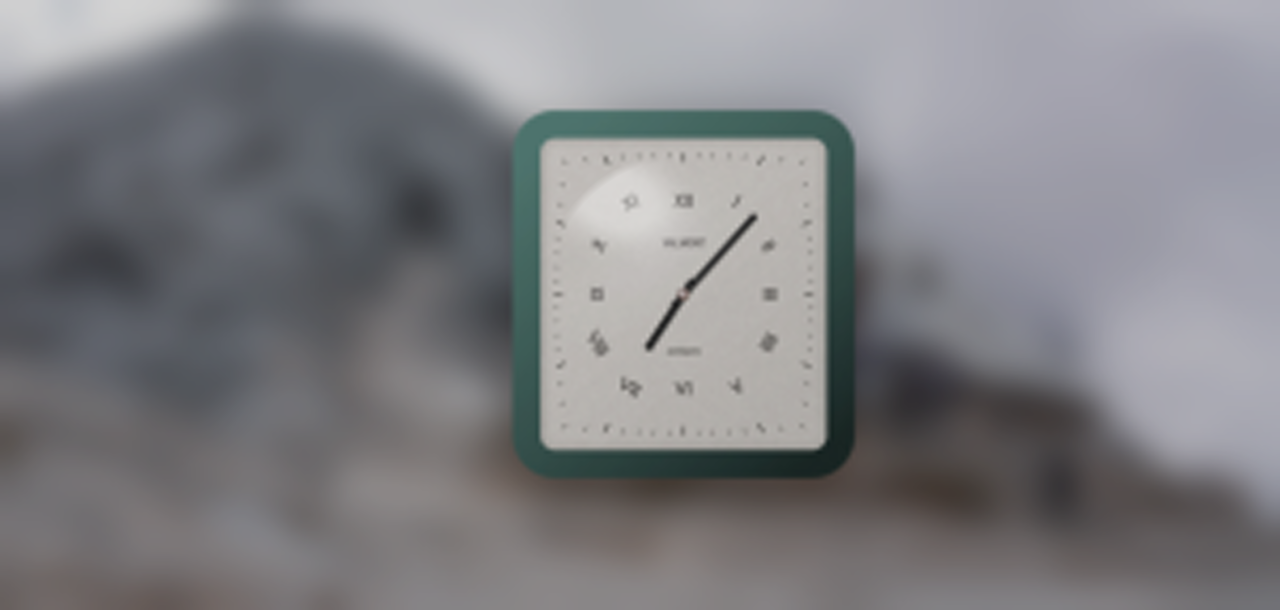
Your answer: **7:07**
